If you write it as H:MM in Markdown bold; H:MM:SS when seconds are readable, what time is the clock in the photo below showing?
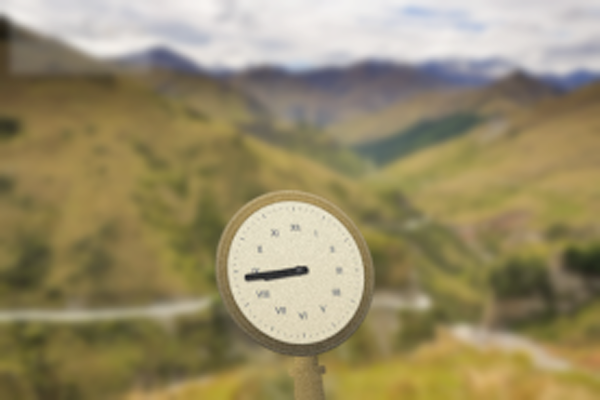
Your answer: **8:44**
